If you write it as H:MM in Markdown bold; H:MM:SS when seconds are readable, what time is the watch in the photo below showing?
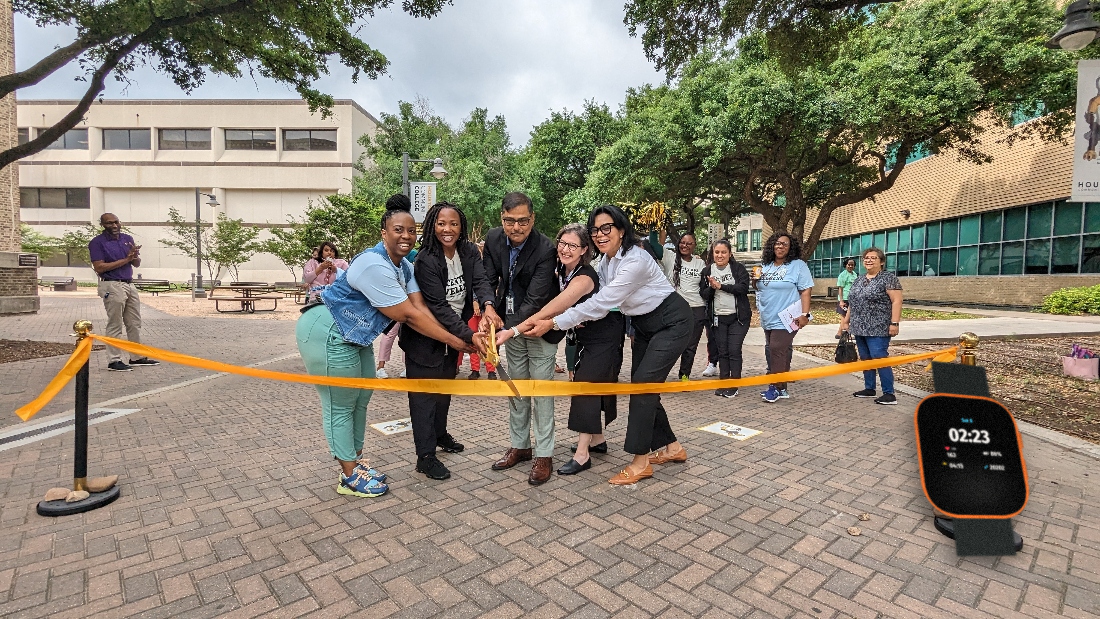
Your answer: **2:23**
